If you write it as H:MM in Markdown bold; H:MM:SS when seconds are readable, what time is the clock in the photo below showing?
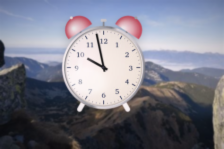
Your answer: **9:58**
